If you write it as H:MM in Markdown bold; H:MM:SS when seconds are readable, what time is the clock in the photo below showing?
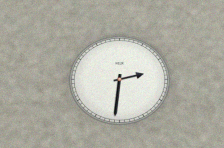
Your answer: **2:31**
